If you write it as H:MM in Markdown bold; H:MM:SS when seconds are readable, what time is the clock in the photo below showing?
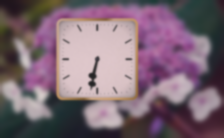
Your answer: **6:32**
